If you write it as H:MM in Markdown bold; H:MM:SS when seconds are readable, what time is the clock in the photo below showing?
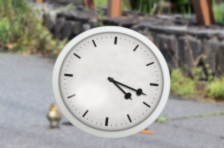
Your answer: **4:18**
